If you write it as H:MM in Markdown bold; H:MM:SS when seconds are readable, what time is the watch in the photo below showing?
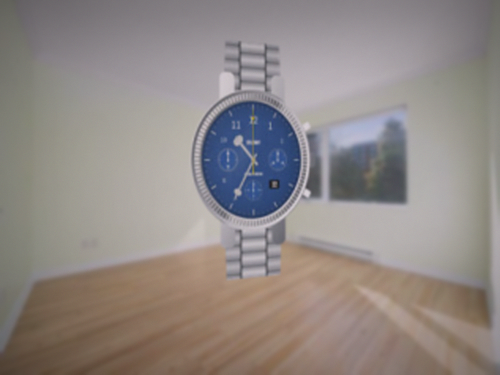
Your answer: **10:35**
